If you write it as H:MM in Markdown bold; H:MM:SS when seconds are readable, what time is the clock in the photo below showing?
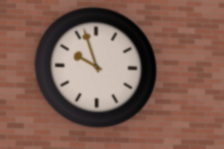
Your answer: **9:57**
